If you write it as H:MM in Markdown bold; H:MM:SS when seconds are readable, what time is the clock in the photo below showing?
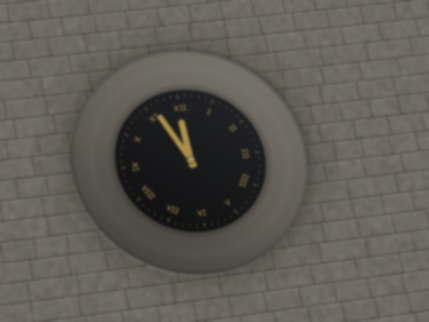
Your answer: **11:56**
